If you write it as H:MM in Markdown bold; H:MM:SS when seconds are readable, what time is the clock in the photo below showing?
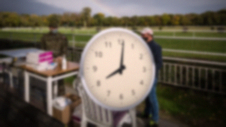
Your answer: **8:01**
